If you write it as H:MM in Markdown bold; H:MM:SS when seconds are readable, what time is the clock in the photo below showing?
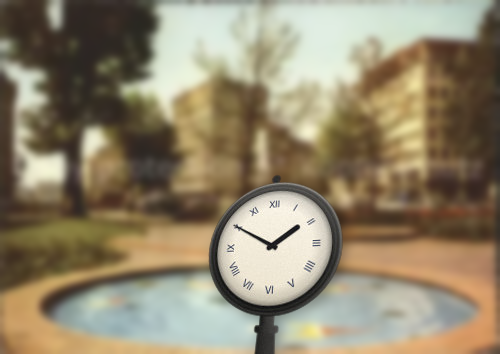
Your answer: **1:50**
